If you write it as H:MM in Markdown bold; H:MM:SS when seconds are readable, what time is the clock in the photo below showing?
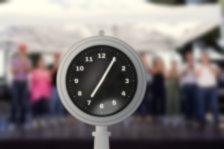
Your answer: **7:05**
